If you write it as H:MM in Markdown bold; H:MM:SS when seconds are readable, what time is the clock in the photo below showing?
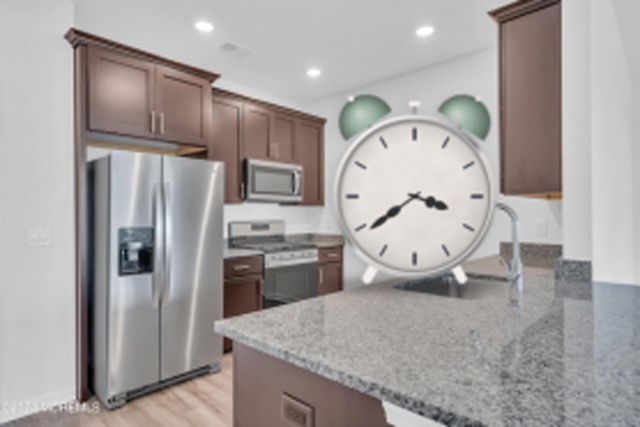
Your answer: **3:39**
